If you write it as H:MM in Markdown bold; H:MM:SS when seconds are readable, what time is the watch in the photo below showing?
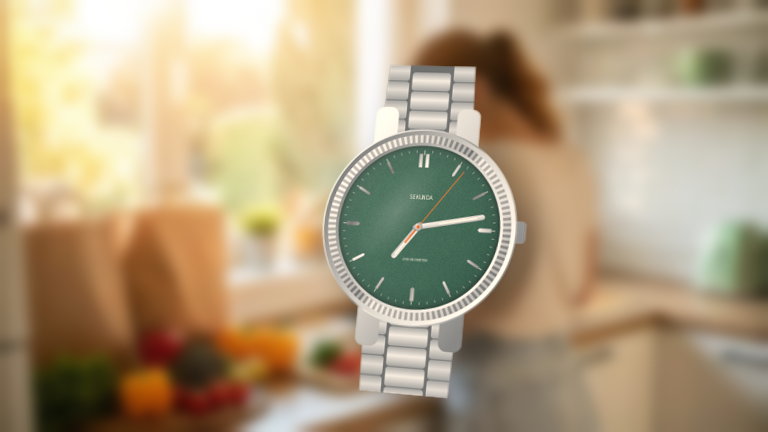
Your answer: **7:13:06**
